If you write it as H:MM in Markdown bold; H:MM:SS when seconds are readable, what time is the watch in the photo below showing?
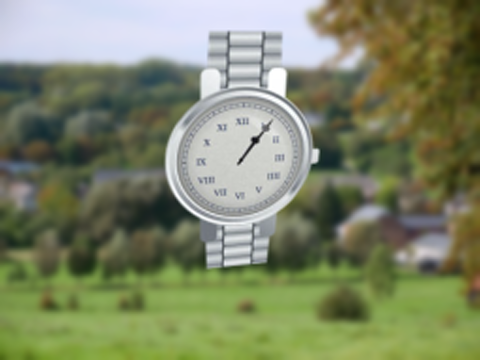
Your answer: **1:06**
